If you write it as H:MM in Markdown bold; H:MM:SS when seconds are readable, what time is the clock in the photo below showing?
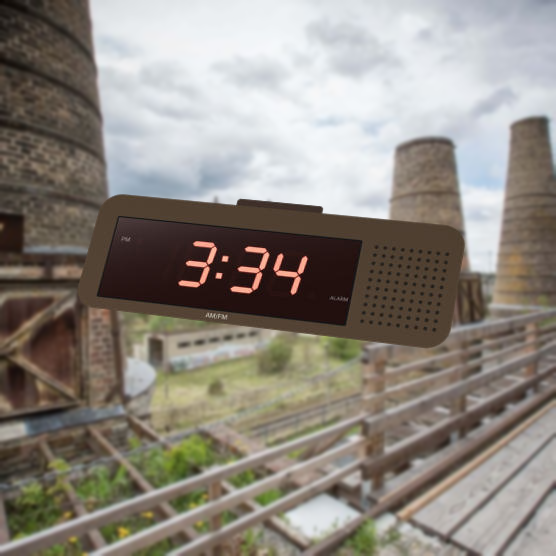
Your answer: **3:34**
